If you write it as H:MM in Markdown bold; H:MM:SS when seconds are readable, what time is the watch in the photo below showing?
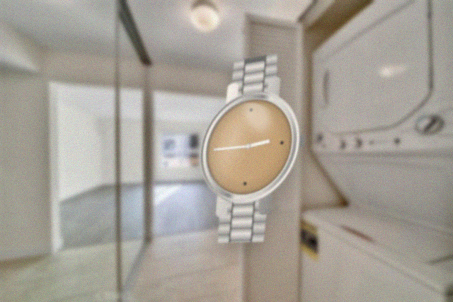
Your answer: **2:45**
